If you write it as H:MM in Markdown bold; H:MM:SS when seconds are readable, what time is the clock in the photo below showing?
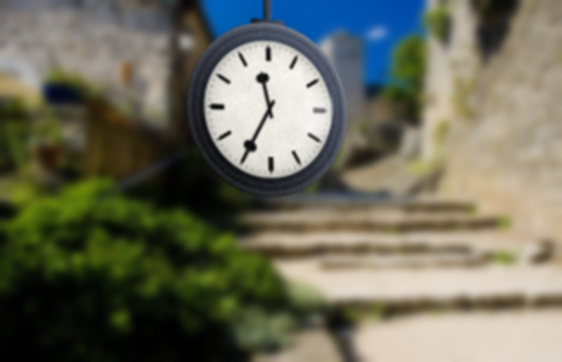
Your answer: **11:35**
